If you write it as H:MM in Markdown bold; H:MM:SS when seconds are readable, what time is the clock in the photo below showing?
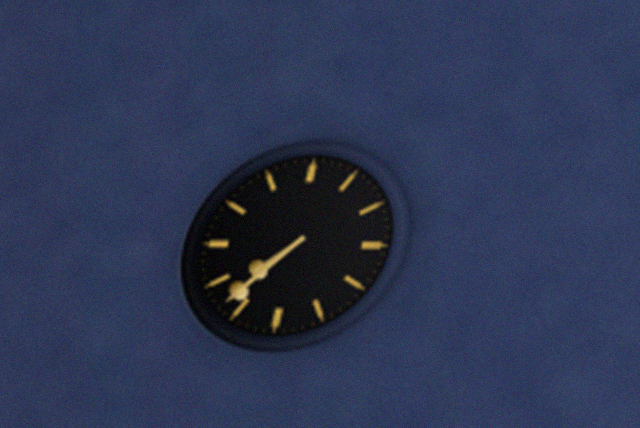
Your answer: **7:37**
